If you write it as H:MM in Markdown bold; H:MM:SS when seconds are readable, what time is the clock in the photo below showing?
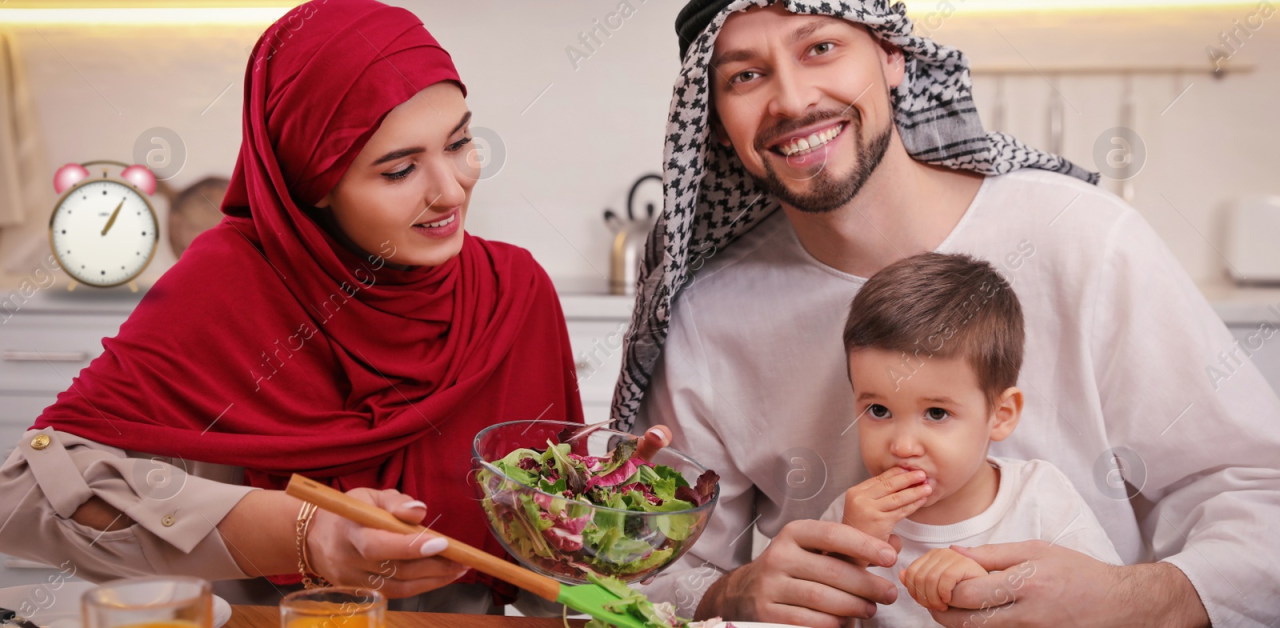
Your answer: **1:05**
